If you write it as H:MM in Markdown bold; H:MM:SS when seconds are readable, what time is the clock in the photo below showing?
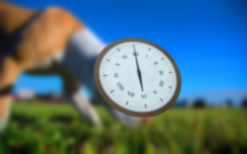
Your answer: **6:00**
